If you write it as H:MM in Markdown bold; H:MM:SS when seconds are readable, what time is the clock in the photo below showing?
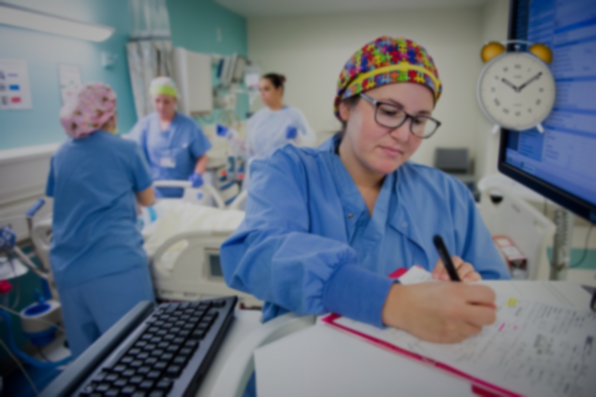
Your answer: **10:09**
